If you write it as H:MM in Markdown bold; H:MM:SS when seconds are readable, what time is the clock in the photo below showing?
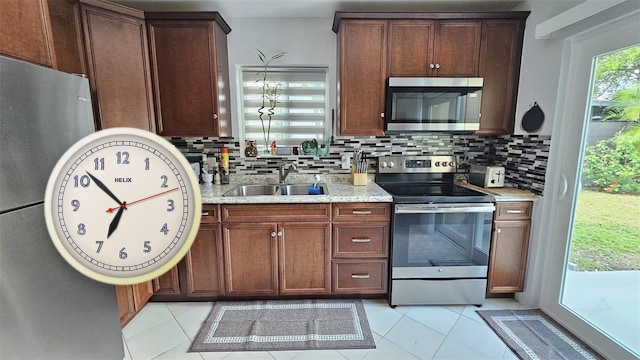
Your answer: **6:52:12**
